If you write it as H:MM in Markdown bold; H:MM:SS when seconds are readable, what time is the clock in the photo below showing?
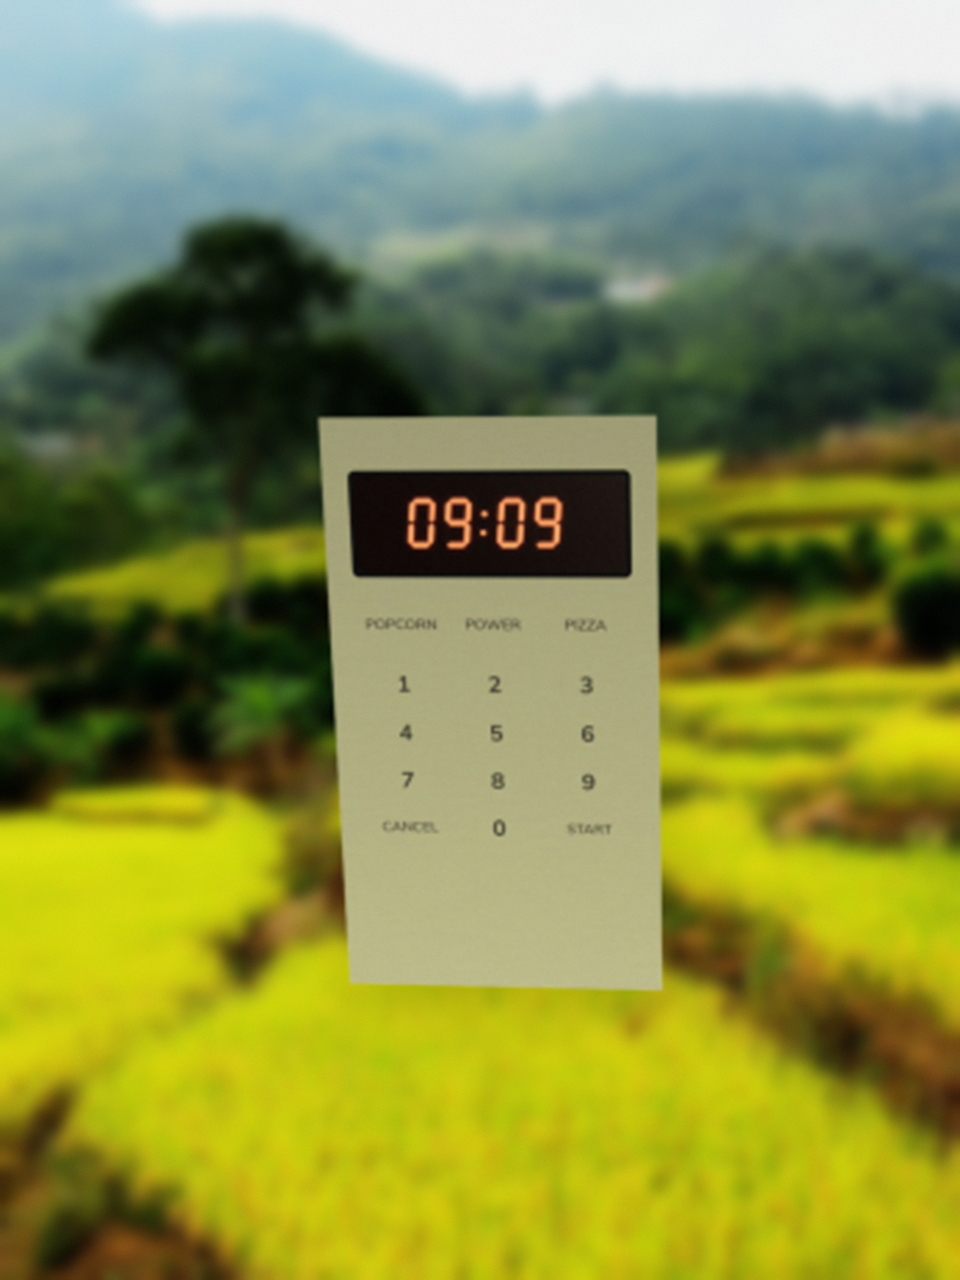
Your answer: **9:09**
